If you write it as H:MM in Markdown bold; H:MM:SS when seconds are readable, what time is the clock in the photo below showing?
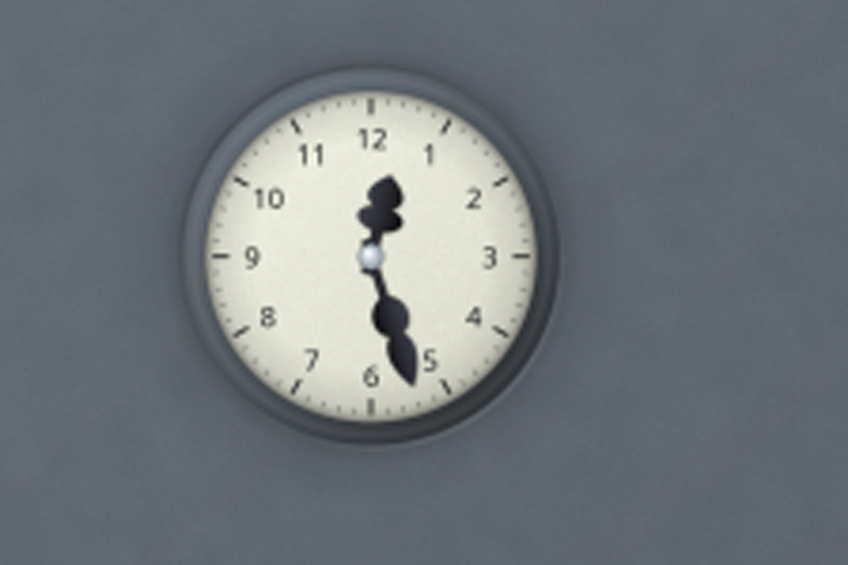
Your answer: **12:27**
